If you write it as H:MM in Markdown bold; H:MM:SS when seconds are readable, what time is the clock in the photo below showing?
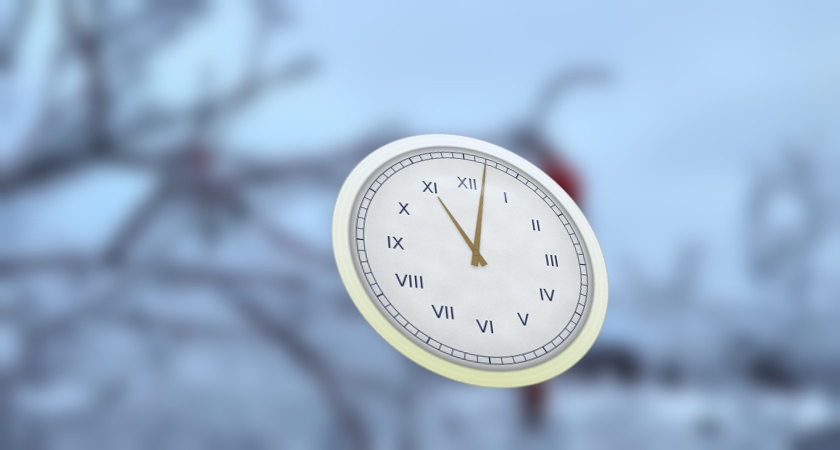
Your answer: **11:02**
